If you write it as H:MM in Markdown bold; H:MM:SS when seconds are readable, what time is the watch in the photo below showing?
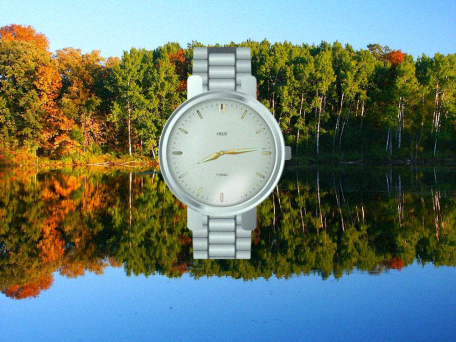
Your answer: **8:14**
